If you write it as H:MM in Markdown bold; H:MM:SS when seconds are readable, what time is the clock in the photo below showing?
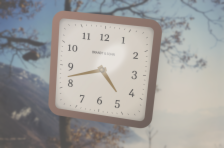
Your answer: **4:42**
